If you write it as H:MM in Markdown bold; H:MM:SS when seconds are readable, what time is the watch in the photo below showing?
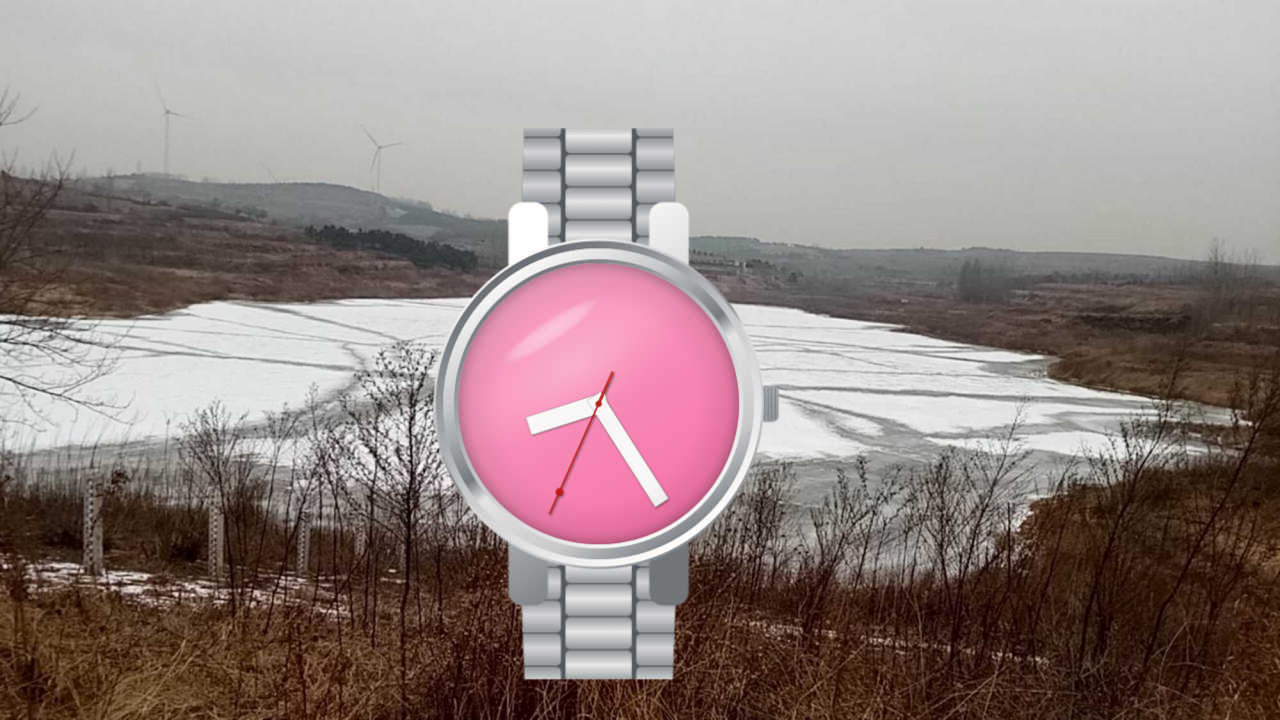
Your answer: **8:24:34**
